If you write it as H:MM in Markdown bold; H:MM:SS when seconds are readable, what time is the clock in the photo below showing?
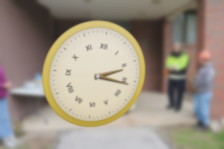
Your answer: **2:16**
